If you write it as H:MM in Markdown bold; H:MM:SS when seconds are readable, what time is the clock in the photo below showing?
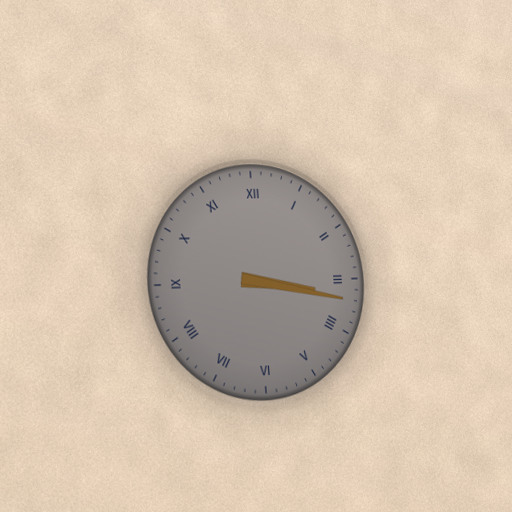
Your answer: **3:17**
